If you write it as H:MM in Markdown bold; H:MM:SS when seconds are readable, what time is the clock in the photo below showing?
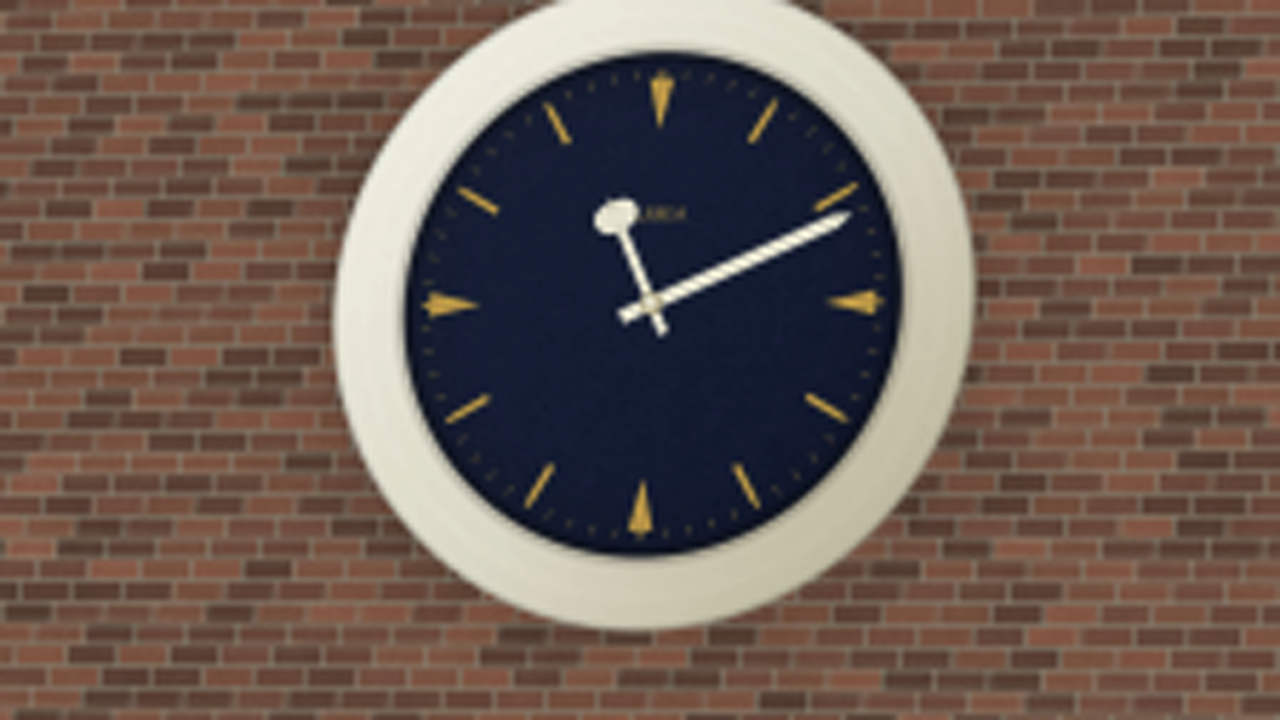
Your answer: **11:11**
